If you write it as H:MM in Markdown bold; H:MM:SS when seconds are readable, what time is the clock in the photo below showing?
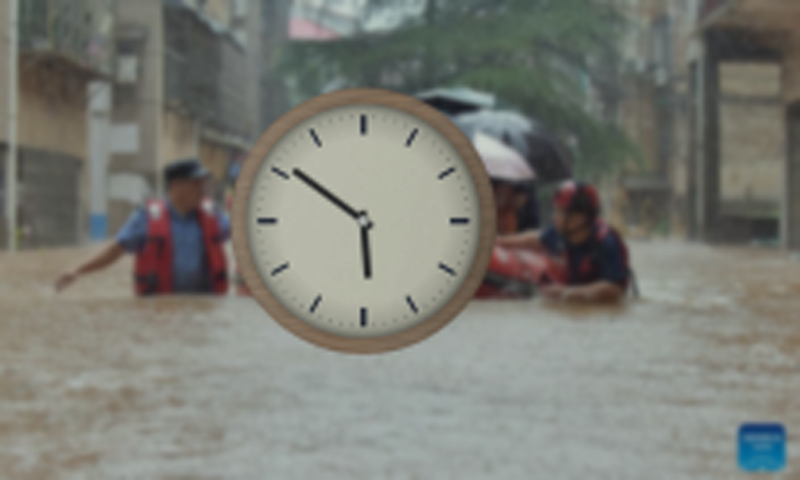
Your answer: **5:51**
